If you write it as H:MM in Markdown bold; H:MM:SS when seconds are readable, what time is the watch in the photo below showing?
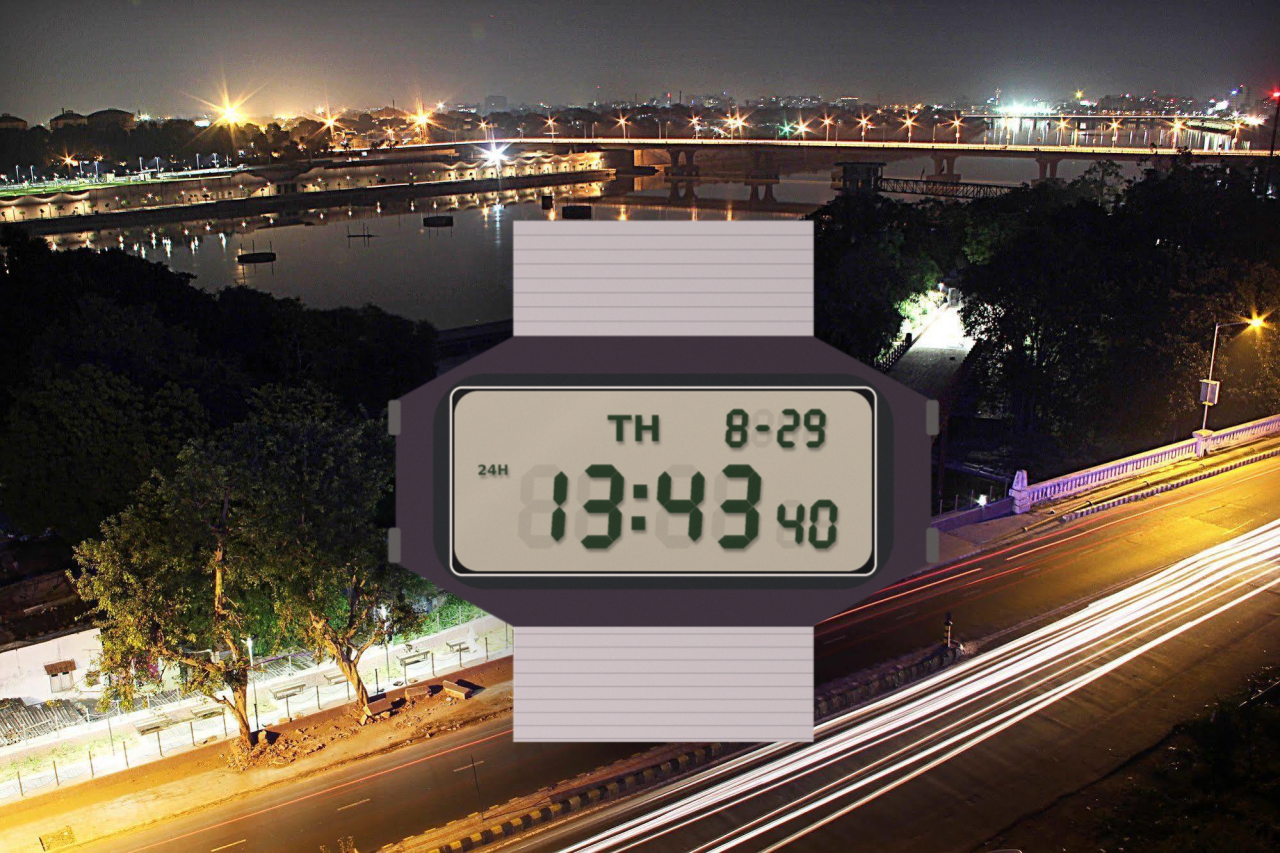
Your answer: **13:43:40**
